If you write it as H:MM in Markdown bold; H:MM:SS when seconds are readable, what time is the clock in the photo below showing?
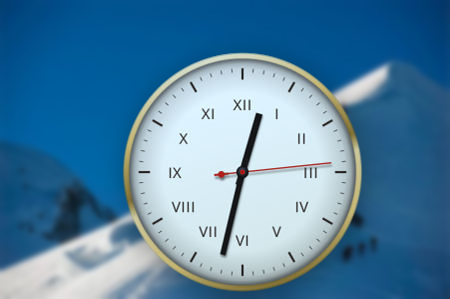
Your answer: **12:32:14**
